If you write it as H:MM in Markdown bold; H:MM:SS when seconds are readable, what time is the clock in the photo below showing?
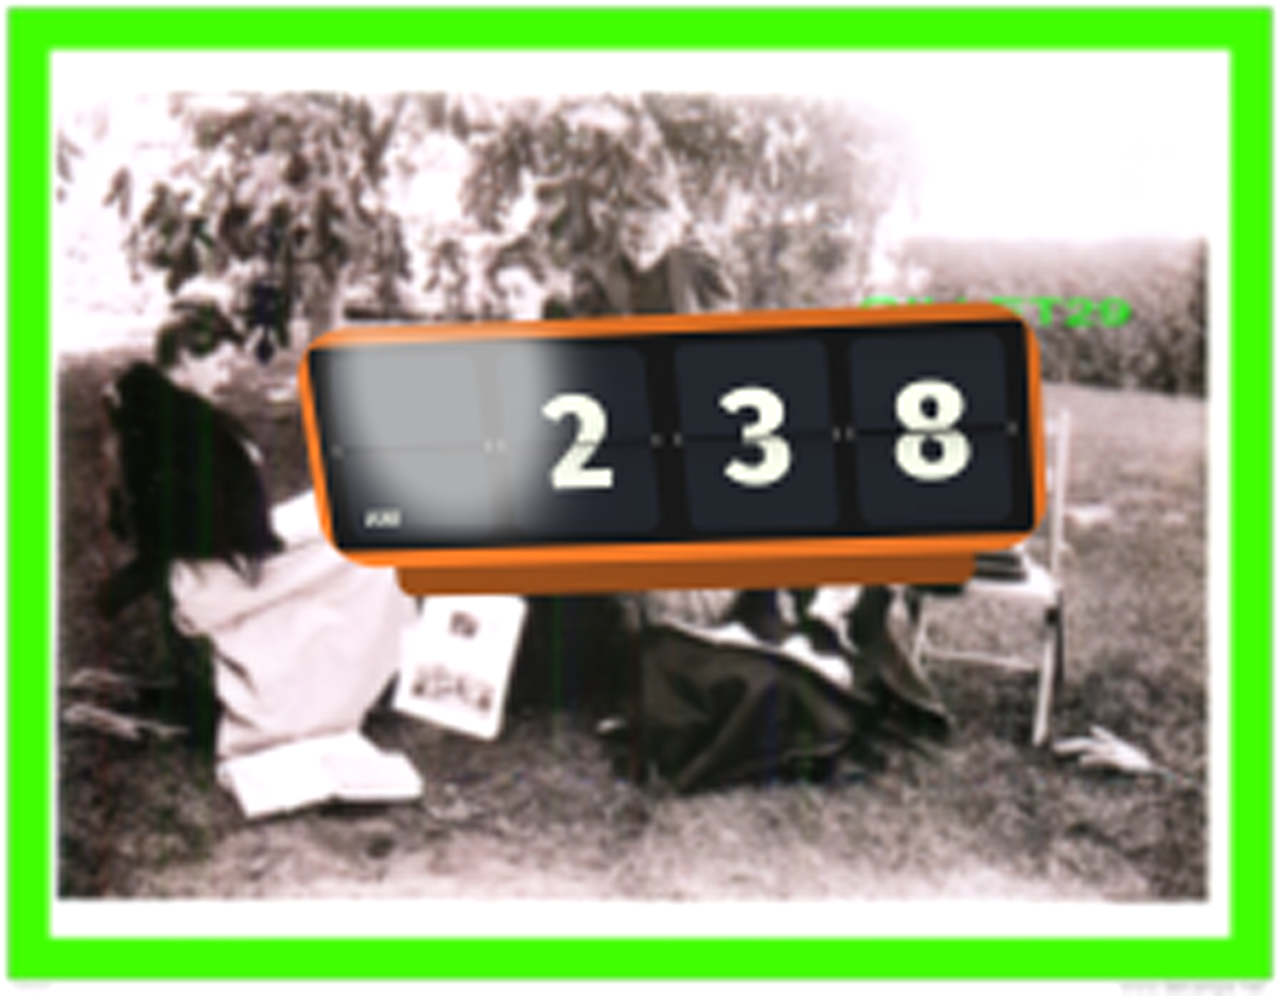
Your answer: **2:38**
